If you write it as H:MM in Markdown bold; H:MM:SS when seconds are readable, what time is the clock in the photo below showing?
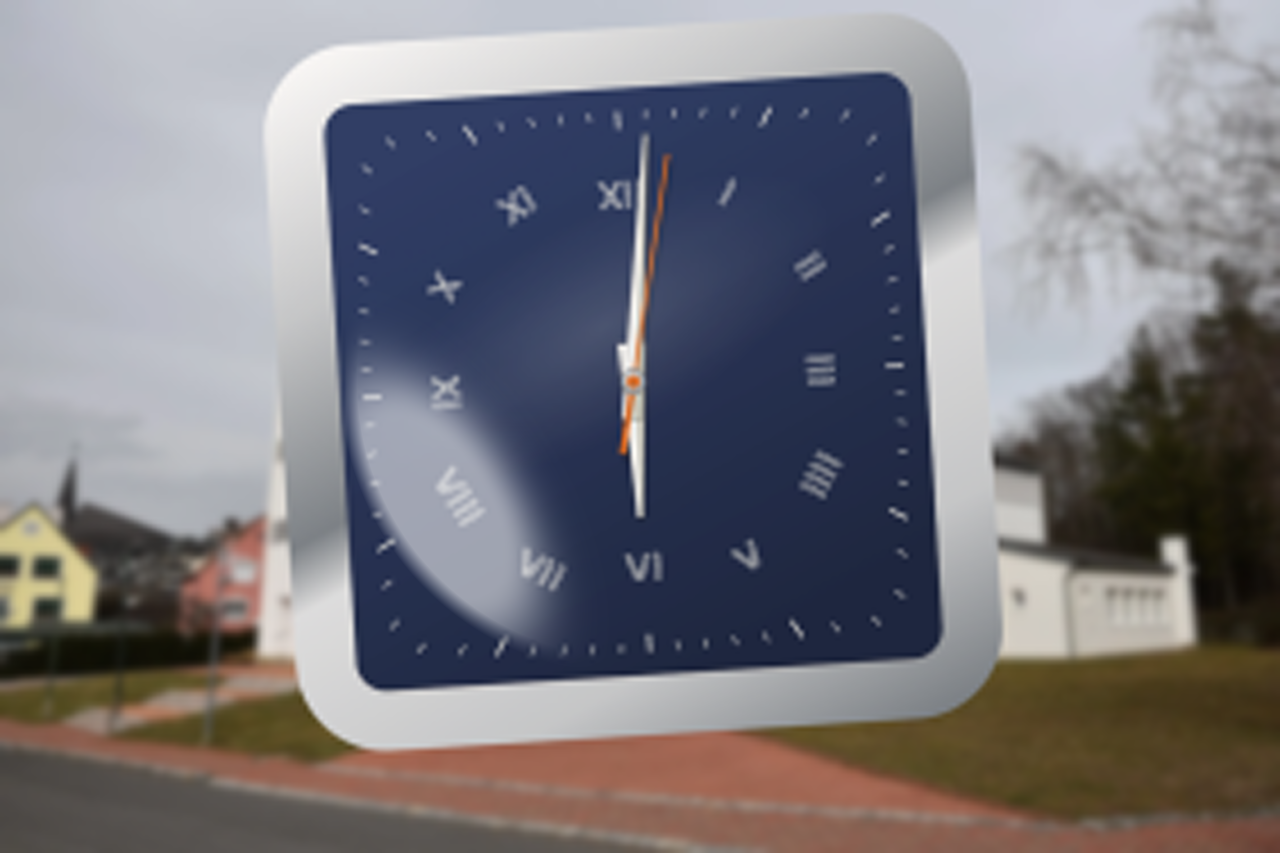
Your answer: **6:01:02**
